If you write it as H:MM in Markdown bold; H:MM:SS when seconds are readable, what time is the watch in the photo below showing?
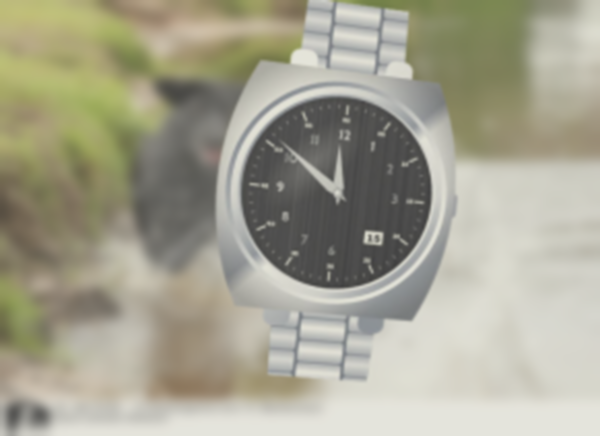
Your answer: **11:51**
